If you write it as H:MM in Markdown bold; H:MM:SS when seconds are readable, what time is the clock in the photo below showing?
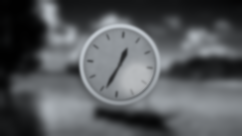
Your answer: **12:34**
